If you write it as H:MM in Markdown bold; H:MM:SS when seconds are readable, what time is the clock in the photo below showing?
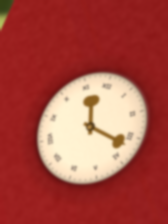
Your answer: **11:17**
